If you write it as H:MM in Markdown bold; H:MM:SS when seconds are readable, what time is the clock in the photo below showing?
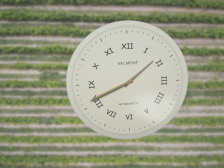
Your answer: **1:41**
